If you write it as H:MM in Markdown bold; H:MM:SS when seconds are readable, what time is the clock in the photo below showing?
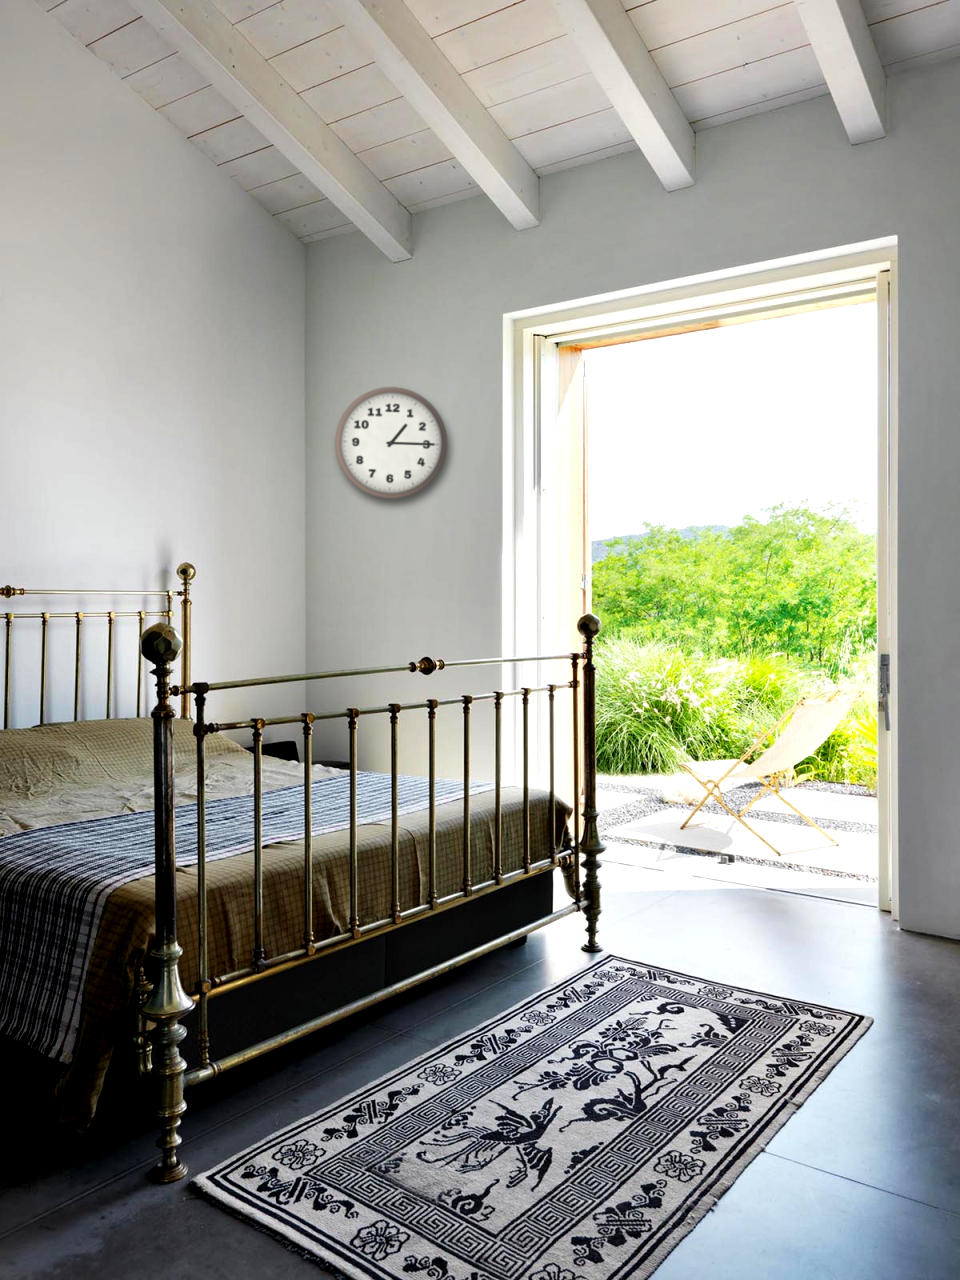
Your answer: **1:15**
